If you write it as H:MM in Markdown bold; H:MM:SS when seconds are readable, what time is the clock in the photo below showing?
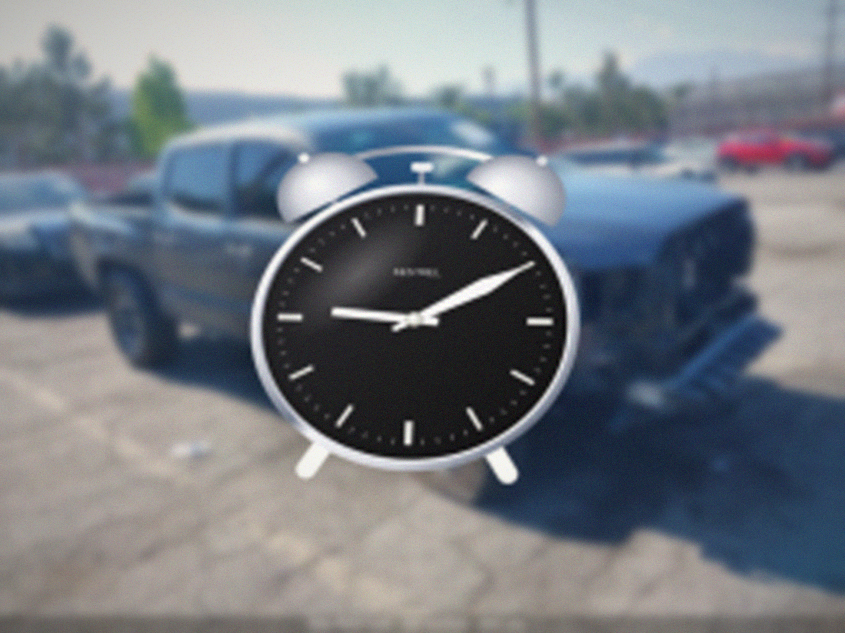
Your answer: **9:10**
